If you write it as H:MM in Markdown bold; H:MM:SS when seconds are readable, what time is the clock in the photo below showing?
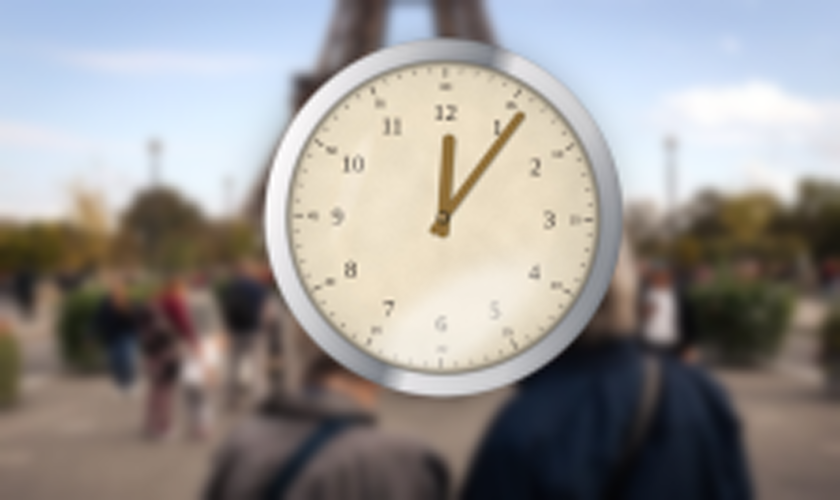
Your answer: **12:06**
